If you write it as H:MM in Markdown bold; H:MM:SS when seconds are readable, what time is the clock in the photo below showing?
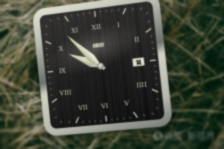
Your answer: **9:53**
